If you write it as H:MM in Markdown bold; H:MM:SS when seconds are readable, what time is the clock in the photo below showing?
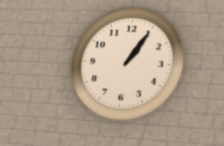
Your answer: **1:05**
